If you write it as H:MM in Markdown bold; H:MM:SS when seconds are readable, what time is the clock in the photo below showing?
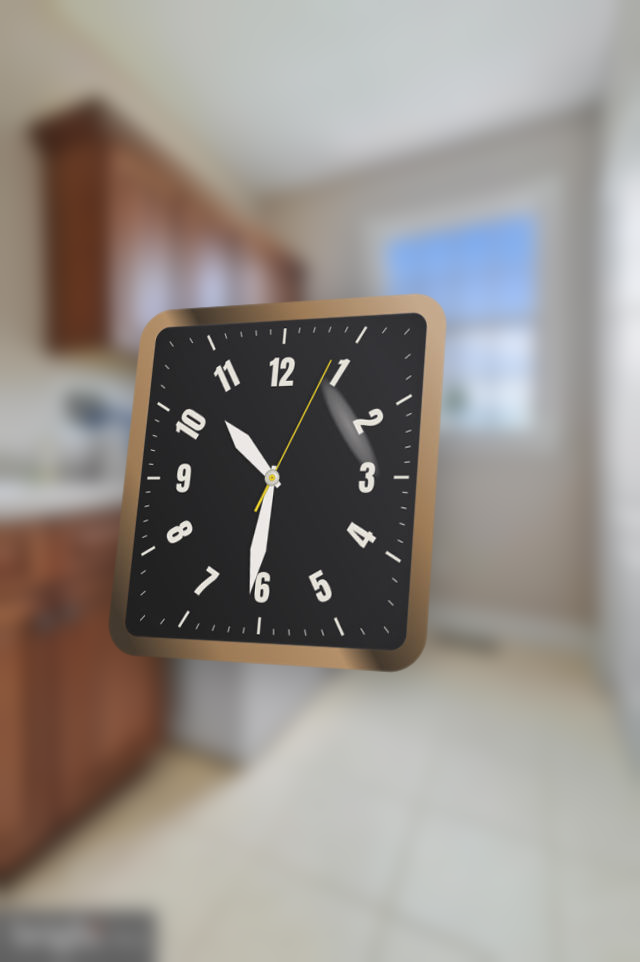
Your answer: **10:31:04**
